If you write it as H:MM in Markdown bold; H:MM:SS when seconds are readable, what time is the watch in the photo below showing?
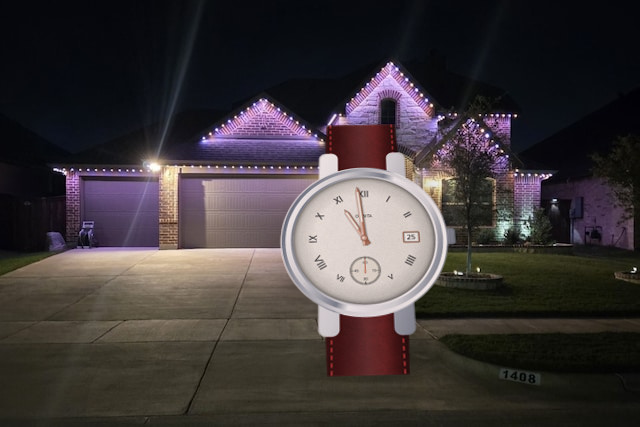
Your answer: **10:59**
